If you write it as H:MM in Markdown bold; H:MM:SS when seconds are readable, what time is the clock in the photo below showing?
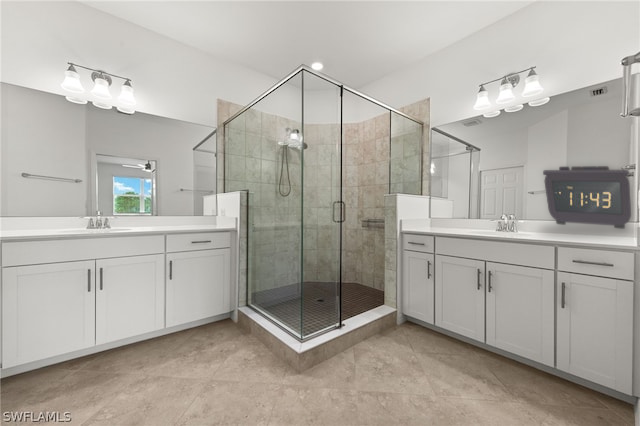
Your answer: **11:43**
